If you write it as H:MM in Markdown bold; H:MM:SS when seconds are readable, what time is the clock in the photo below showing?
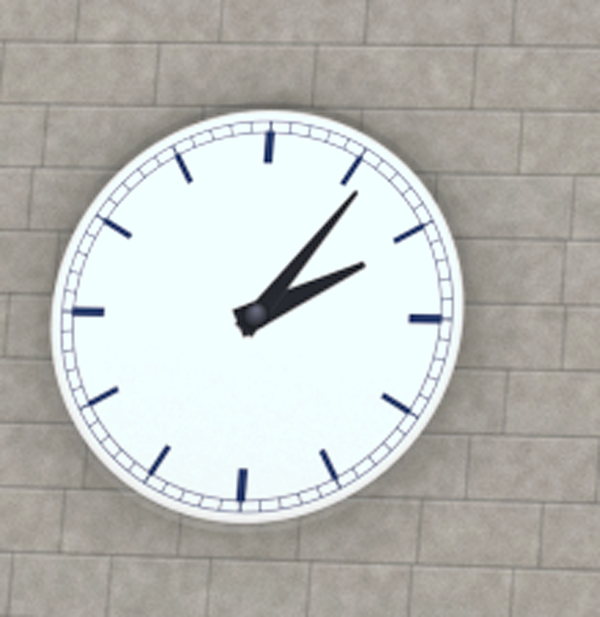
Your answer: **2:06**
